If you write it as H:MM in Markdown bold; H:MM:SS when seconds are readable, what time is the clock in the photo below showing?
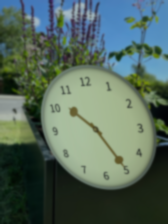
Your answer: **10:25**
